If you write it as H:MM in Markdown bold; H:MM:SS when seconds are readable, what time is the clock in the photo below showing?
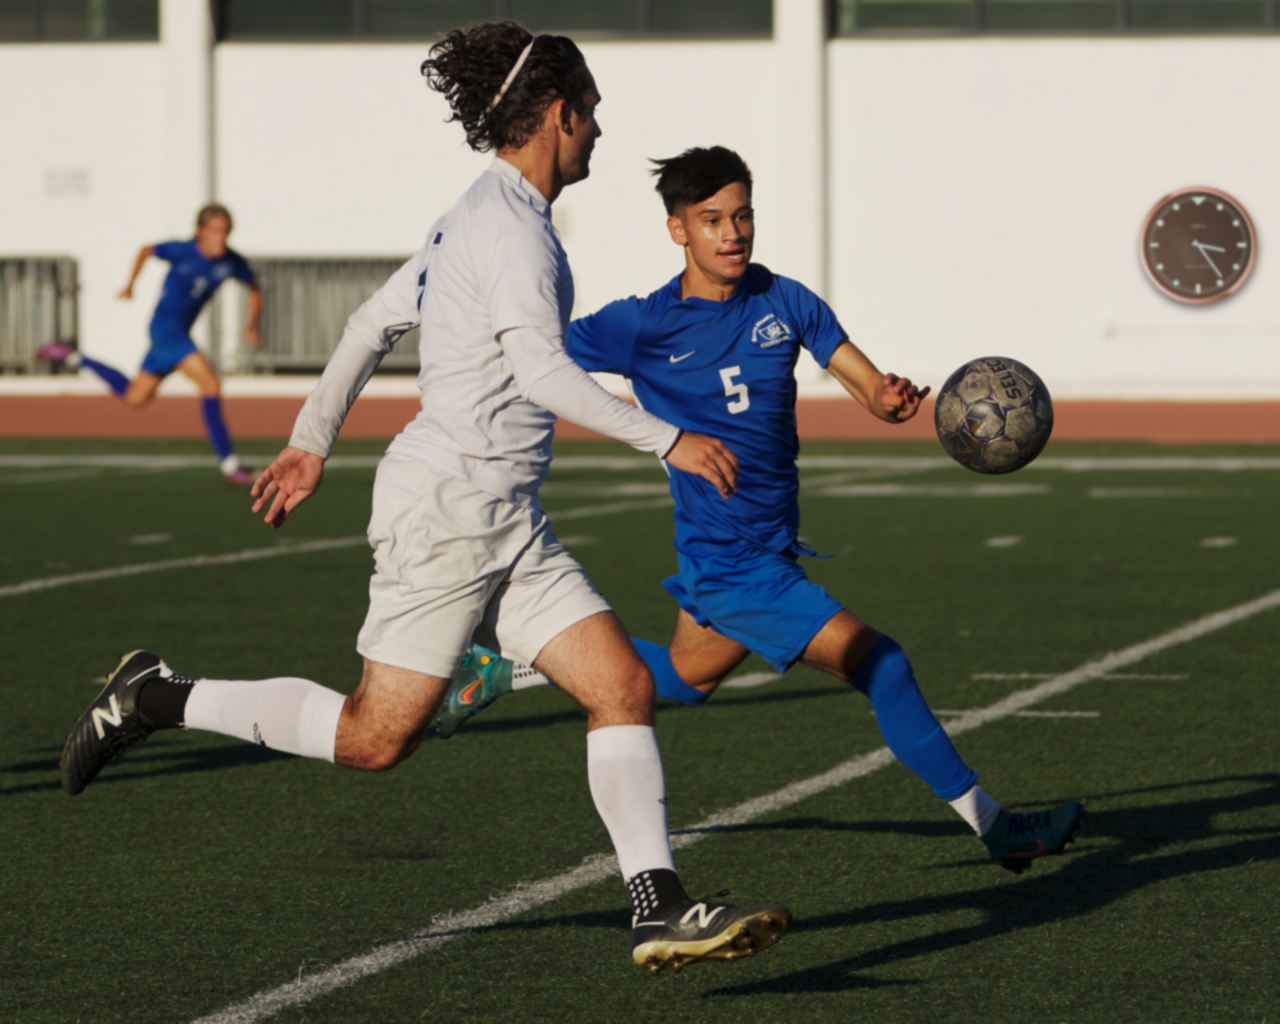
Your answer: **3:24**
